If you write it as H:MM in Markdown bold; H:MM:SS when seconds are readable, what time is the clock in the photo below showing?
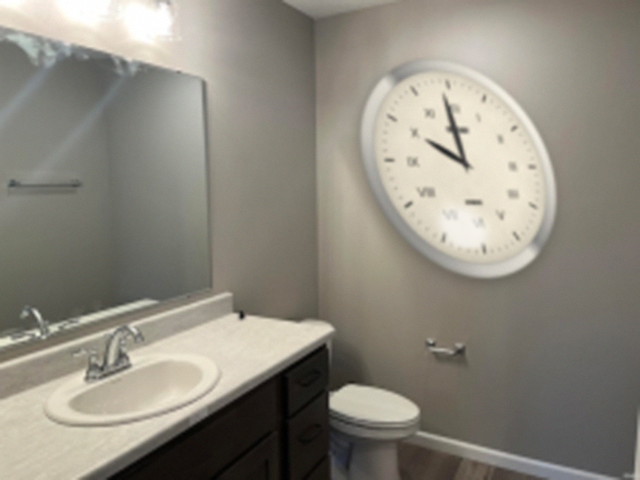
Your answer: **9:59**
